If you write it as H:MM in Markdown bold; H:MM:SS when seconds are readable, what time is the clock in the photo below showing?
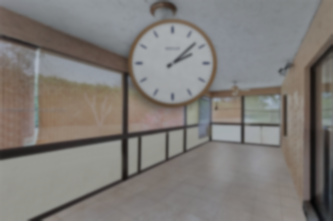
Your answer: **2:08**
